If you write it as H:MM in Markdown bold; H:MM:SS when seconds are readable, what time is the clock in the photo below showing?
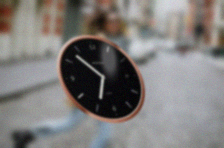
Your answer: **6:53**
